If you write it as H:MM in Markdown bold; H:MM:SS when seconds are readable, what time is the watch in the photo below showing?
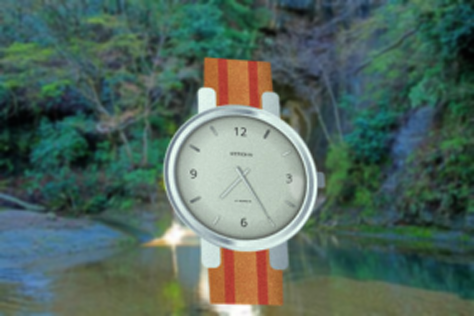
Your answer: **7:25**
